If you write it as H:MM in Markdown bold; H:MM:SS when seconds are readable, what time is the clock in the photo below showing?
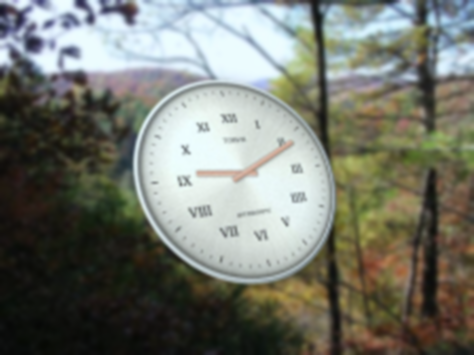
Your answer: **9:11**
